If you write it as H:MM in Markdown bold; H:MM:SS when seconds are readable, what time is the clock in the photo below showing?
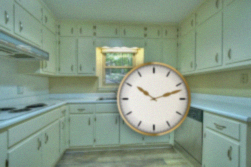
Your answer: **10:12**
